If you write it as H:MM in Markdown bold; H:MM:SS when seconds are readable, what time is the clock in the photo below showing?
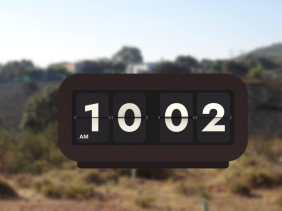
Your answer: **10:02**
